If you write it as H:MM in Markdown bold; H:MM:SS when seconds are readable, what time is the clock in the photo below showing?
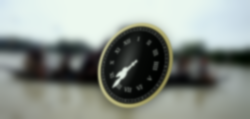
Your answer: **8:41**
